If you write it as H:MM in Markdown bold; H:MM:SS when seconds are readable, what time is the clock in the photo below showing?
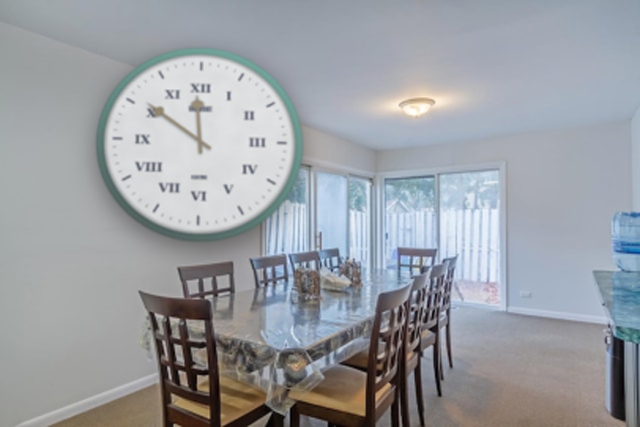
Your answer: **11:51**
